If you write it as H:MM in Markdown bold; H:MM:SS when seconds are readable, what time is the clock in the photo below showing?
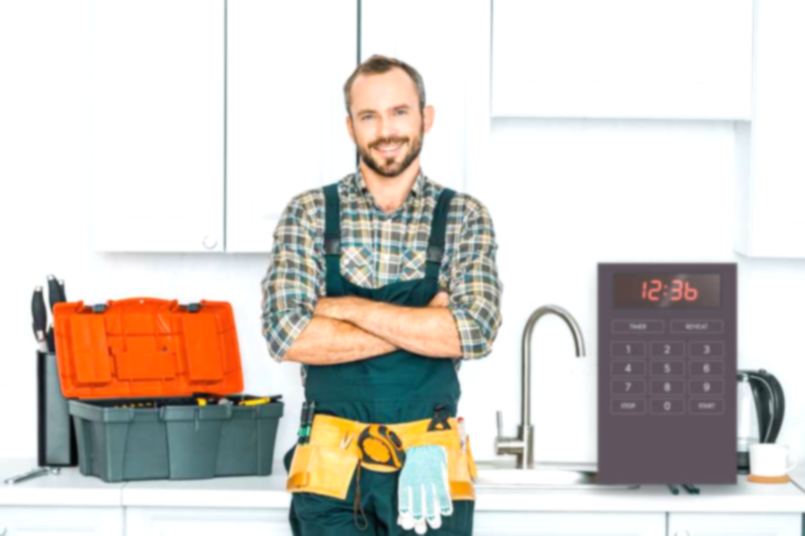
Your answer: **12:36**
